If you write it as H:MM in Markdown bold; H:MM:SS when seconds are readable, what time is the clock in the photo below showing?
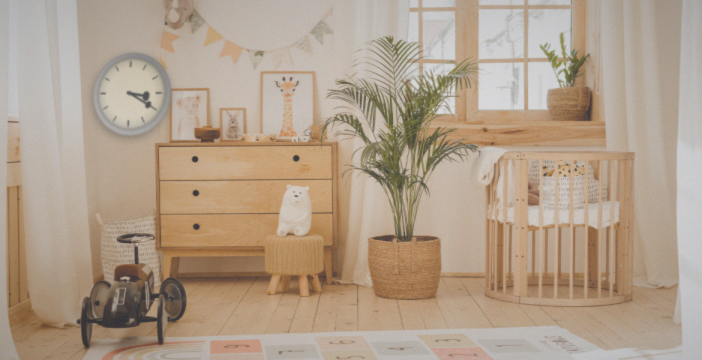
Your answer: **3:20**
